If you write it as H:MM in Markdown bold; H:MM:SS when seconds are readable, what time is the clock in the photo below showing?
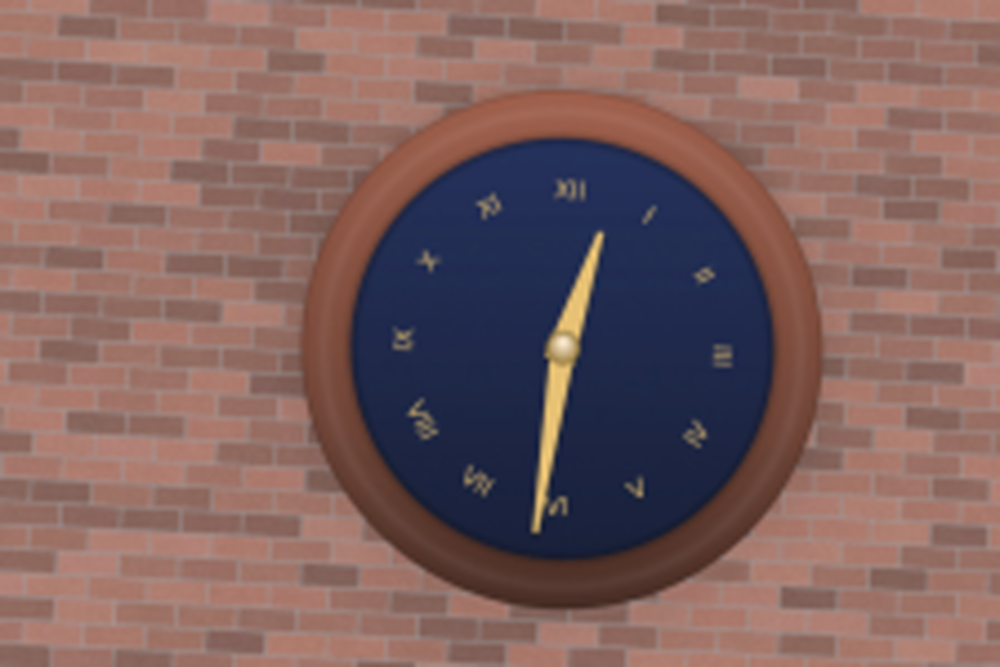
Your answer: **12:31**
